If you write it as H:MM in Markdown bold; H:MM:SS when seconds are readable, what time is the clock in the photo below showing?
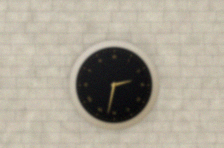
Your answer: **2:32**
